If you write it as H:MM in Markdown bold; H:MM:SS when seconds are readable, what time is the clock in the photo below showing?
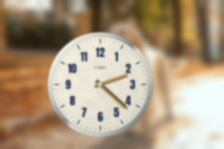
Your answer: **2:22**
